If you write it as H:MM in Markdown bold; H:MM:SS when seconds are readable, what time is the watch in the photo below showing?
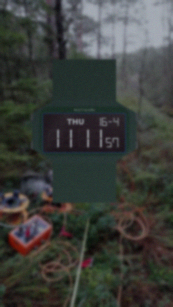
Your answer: **11:11**
